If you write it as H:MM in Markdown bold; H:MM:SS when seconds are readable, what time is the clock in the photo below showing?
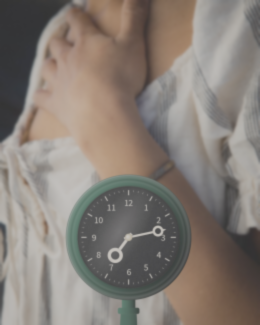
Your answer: **7:13**
